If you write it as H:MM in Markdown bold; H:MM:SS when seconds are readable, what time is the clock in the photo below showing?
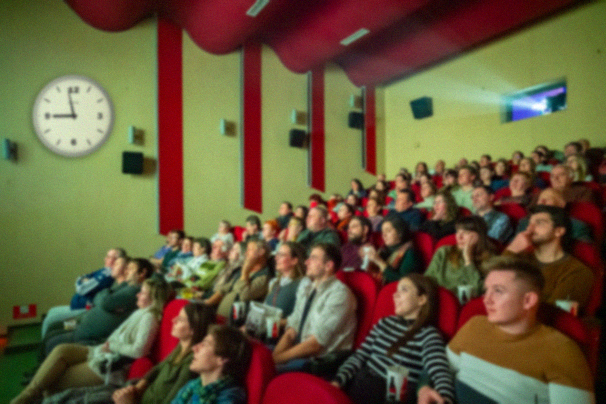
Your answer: **8:58**
